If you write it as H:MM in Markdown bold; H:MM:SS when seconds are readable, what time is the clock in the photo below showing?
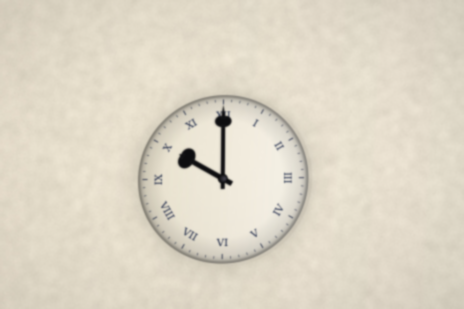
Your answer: **10:00**
